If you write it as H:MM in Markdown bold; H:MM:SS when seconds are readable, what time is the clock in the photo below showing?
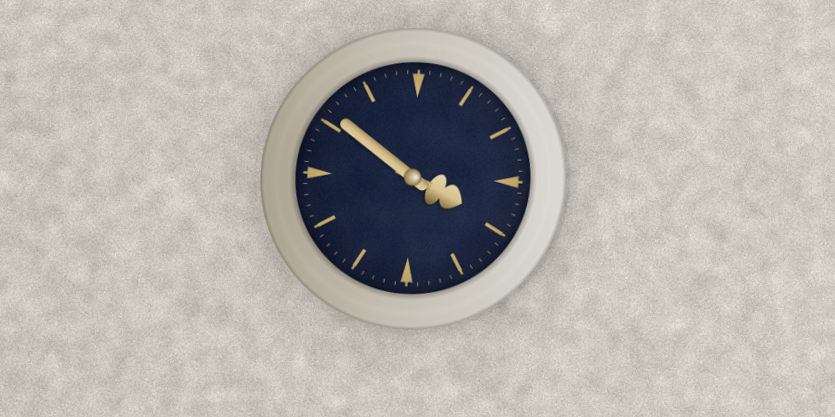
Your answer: **3:51**
